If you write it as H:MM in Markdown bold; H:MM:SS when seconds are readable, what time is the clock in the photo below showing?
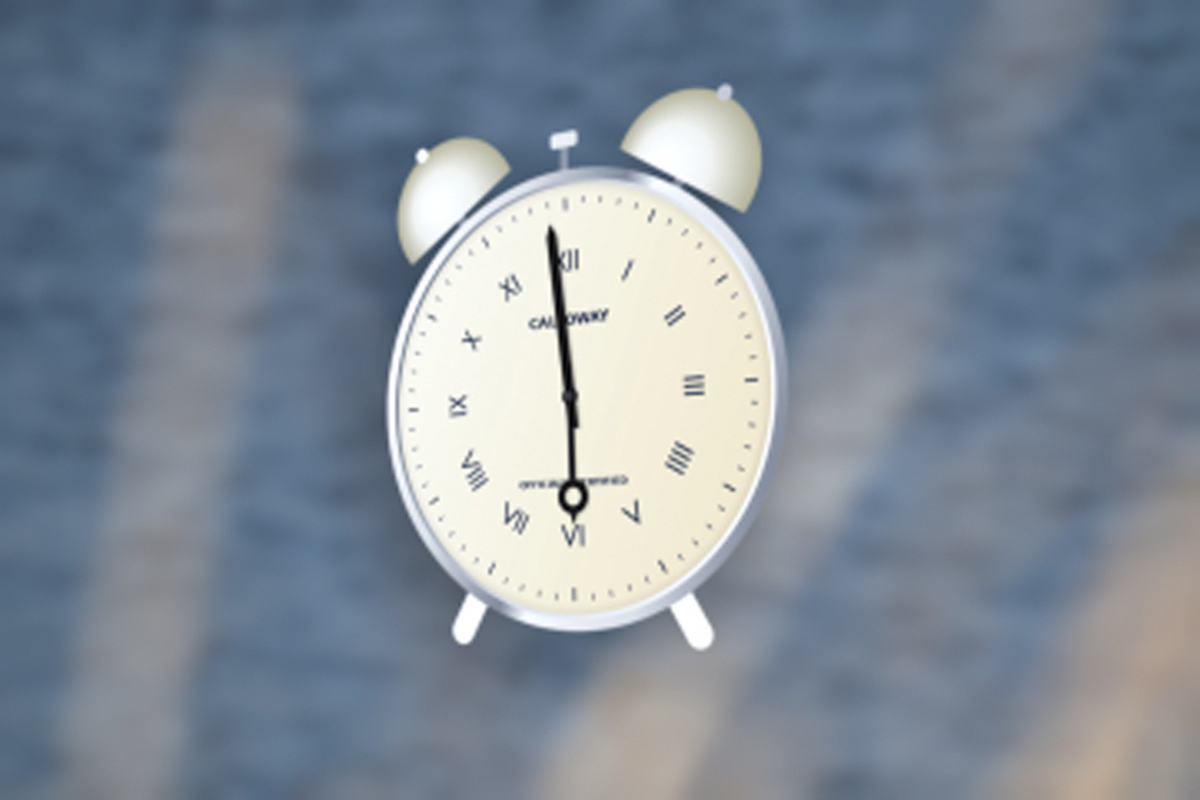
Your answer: **5:59**
